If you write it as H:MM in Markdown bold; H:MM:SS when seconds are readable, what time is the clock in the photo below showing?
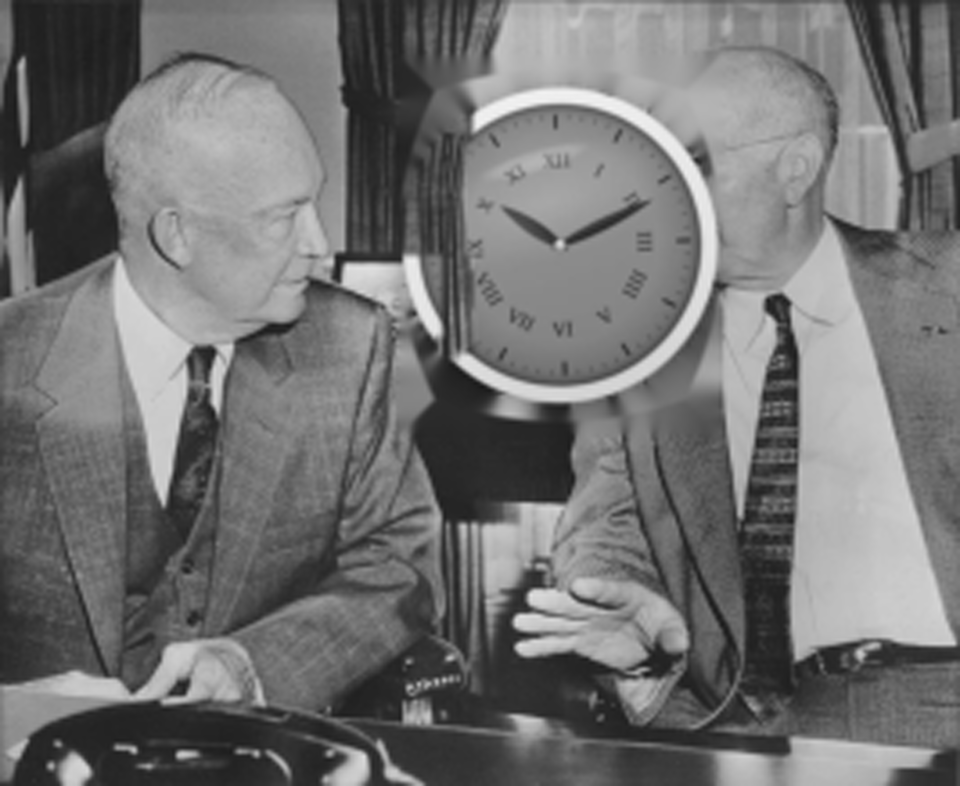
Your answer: **10:11**
